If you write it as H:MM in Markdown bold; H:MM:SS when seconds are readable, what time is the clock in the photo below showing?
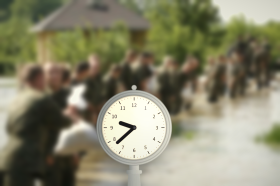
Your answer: **9:38**
